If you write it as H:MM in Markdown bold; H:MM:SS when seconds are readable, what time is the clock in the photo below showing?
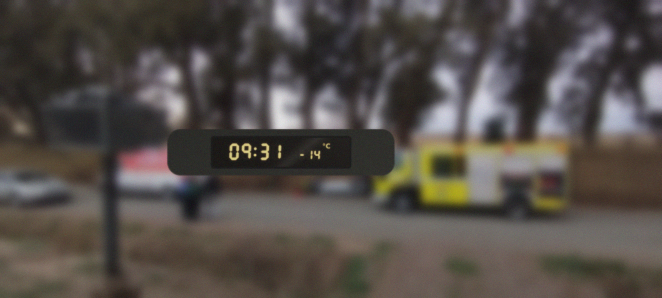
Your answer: **9:31**
